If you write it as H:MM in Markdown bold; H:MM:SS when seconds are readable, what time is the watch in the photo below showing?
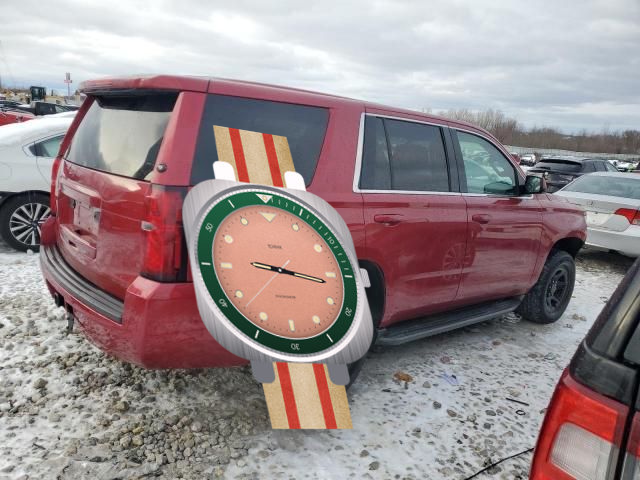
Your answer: **9:16:38**
